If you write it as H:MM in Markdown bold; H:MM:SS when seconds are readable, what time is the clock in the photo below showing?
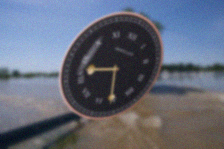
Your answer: **8:26**
